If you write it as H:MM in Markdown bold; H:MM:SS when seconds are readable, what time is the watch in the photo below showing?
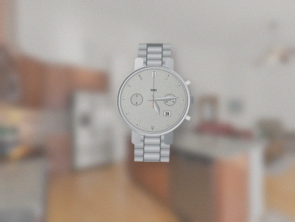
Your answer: **5:14**
